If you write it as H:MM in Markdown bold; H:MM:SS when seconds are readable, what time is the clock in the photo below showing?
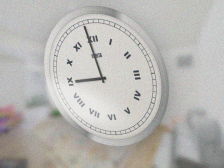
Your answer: **8:59**
